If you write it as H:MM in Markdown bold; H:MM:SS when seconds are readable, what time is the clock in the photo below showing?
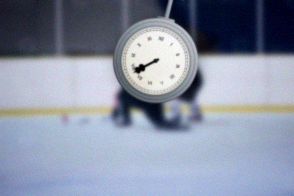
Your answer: **7:38**
